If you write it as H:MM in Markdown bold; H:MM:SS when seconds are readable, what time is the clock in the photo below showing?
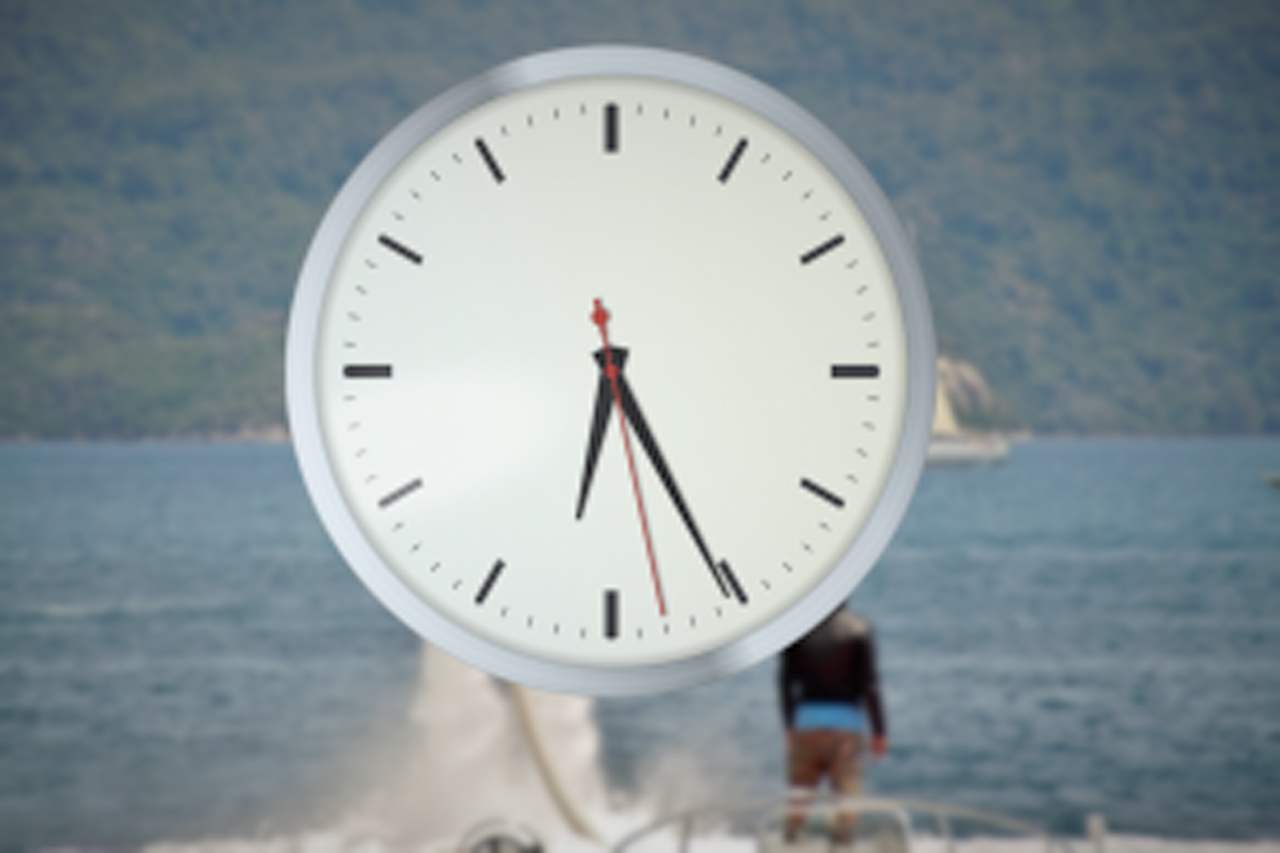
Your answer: **6:25:28**
